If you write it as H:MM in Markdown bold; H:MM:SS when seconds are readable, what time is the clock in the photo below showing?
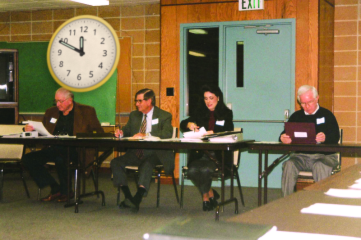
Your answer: **11:49**
